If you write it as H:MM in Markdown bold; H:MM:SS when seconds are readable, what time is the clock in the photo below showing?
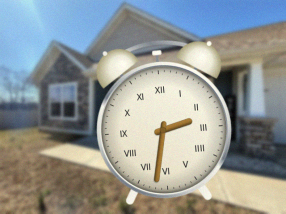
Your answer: **2:32**
